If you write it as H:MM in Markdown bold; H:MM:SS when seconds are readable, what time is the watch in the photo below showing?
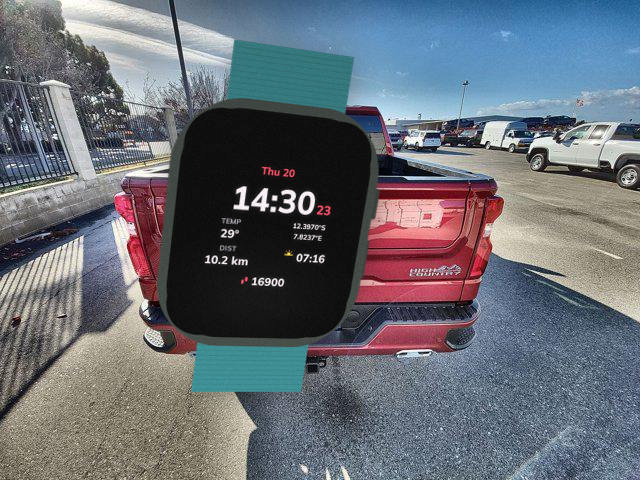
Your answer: **14:30:23**
